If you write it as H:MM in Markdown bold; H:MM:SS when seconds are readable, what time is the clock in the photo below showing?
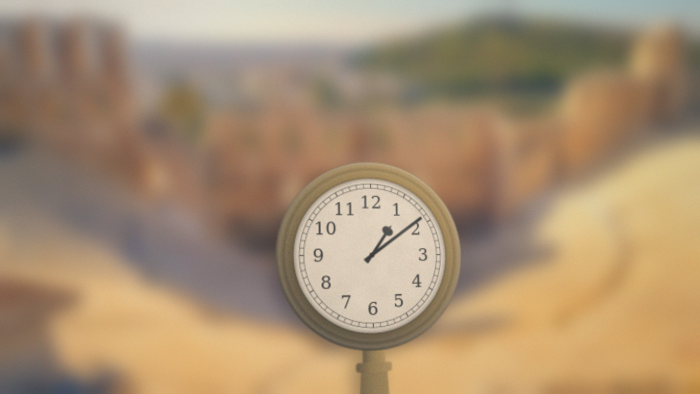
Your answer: **1:09**
